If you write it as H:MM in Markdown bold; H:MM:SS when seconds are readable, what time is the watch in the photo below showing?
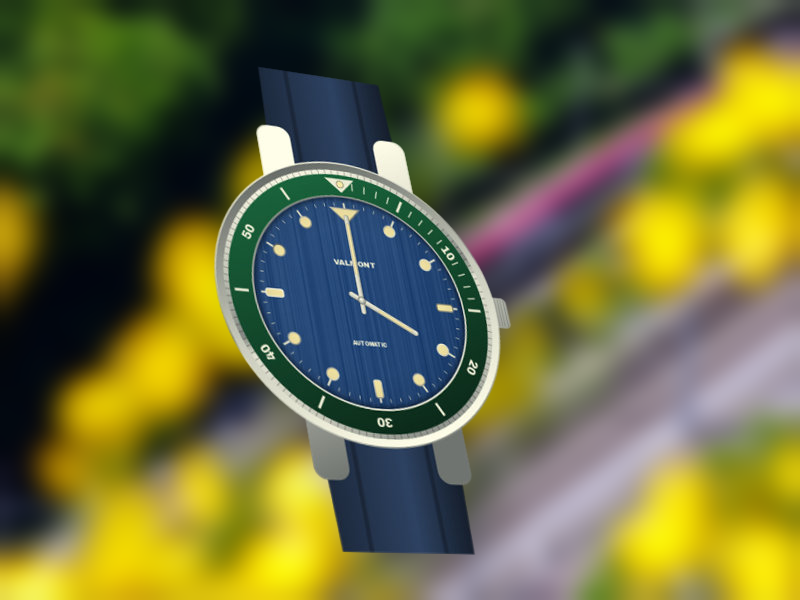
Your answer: **4:00**
